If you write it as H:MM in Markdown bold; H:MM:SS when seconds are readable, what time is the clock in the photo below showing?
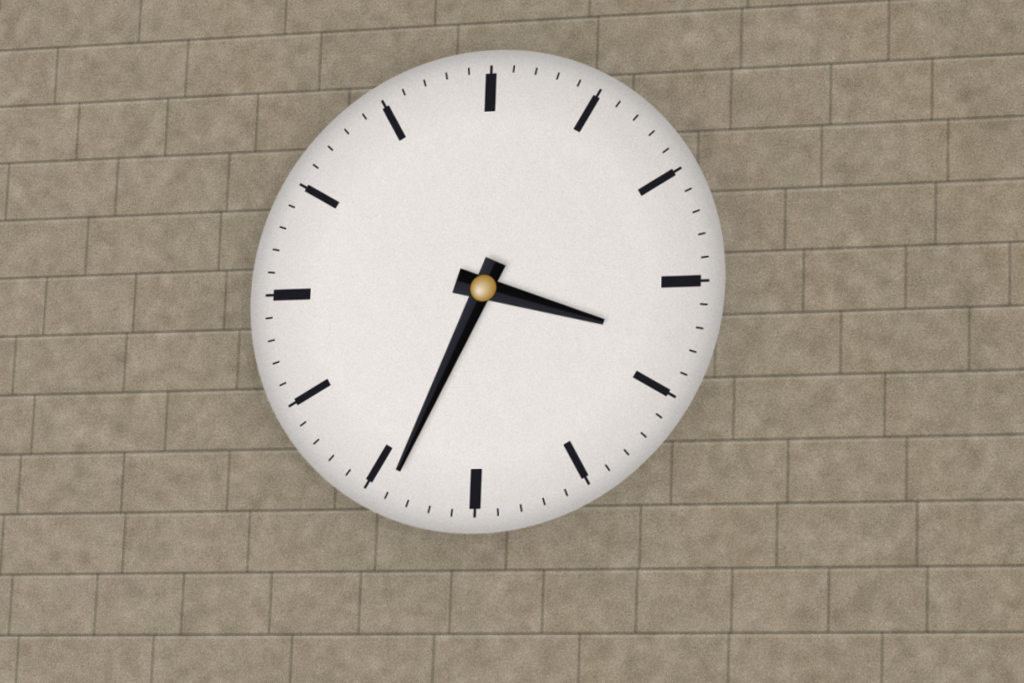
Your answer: **3:34**
